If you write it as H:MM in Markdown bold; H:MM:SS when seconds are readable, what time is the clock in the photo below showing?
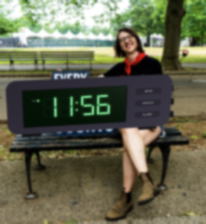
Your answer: **11:56**
